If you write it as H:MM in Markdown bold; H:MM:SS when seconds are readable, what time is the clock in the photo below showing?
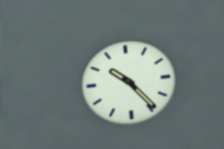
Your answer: **10:24**
